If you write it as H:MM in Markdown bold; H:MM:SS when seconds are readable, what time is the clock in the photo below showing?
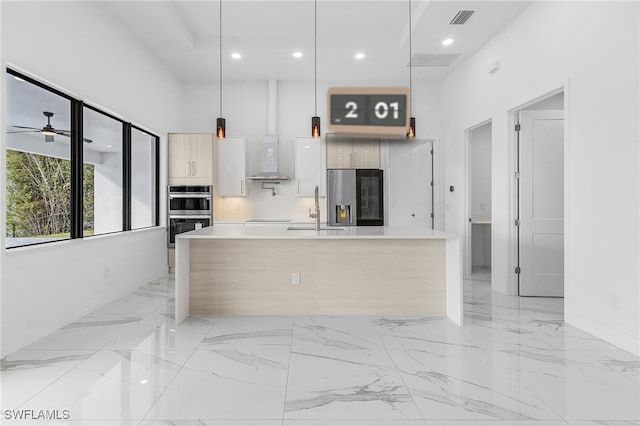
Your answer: **2:01**
